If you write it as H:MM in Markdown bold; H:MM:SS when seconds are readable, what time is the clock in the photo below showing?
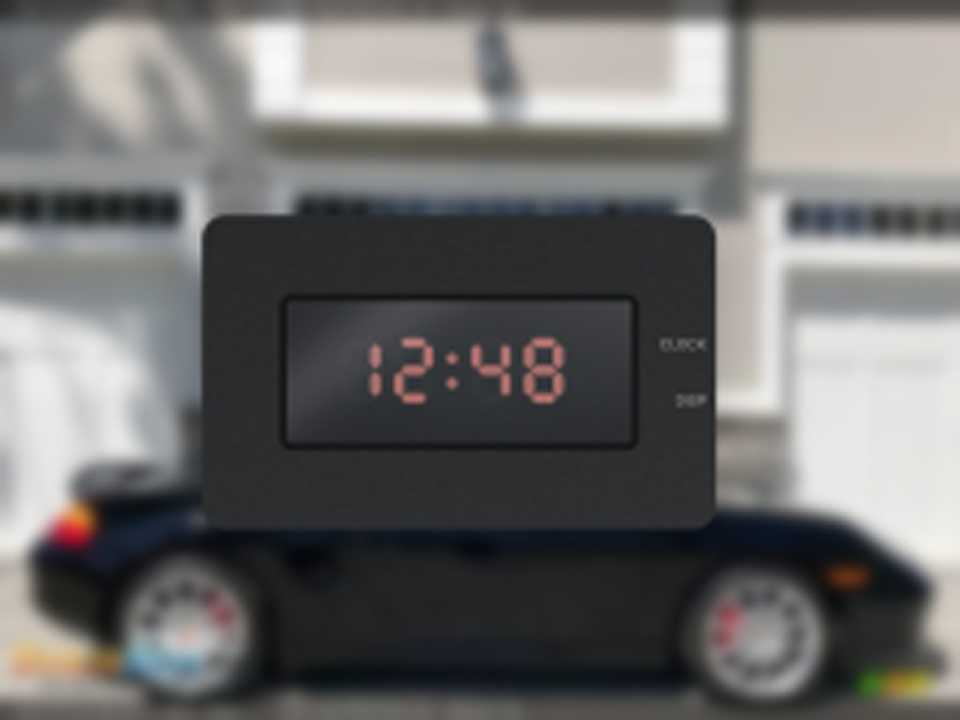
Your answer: **12:48**
